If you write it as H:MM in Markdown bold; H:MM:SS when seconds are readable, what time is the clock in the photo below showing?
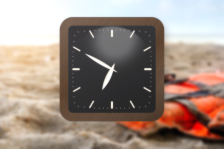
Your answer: **6:50**
